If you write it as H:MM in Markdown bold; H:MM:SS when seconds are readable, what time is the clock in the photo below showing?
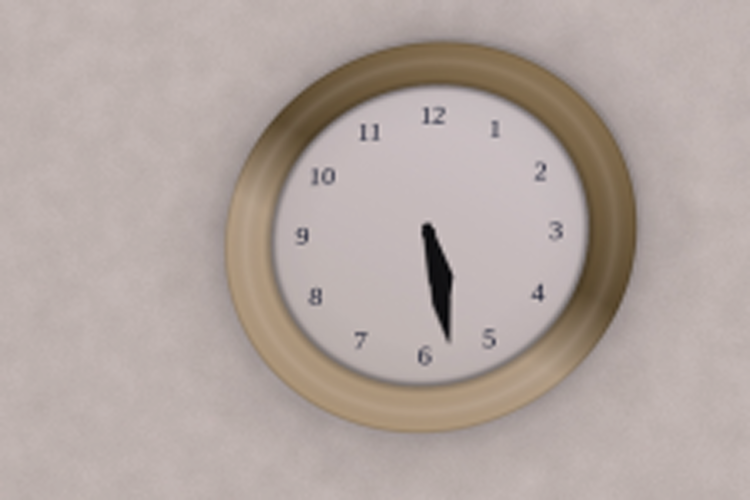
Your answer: **5:28**
